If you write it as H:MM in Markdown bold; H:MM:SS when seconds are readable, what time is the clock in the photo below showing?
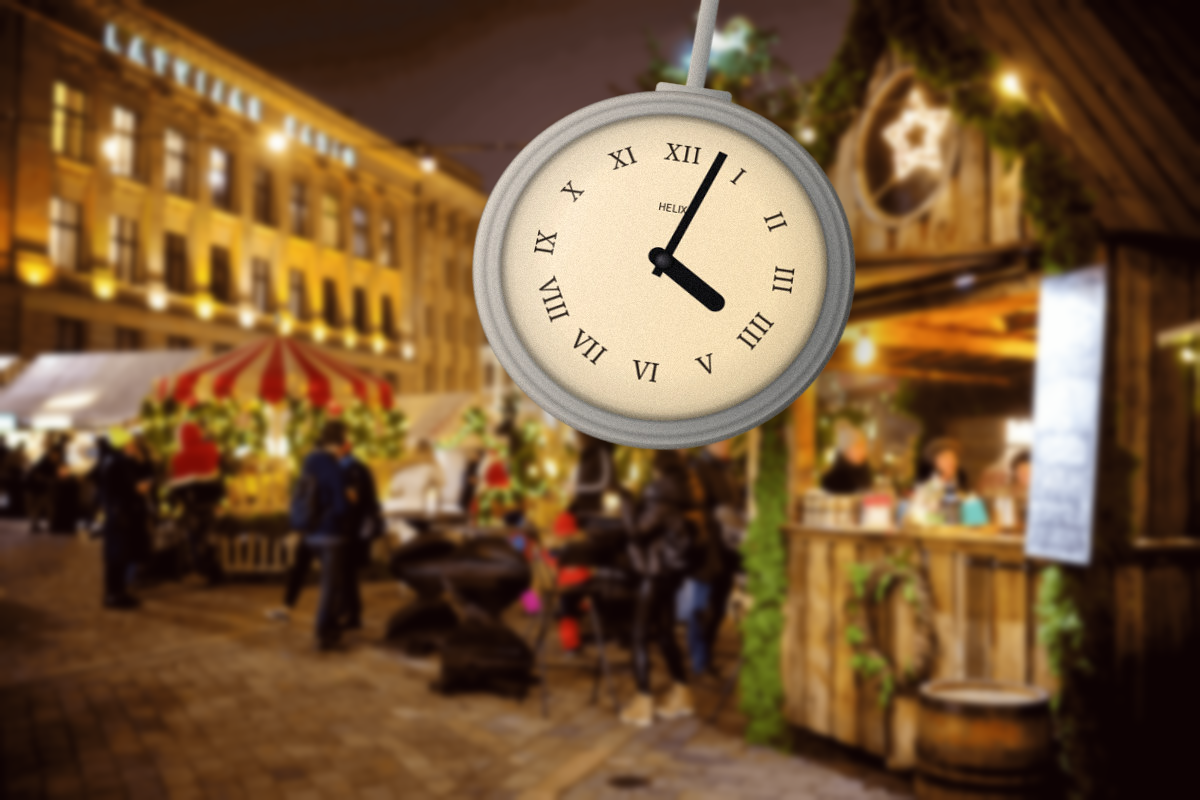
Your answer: **4:03**
